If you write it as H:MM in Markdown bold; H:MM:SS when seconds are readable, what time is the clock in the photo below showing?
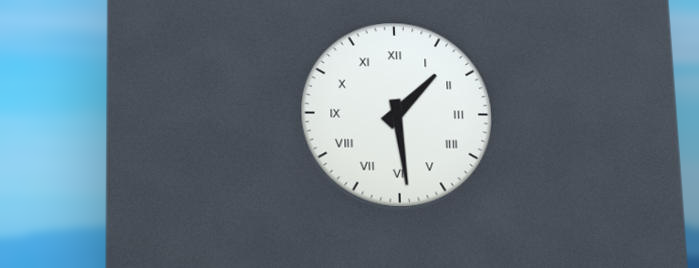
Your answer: **1:29**
